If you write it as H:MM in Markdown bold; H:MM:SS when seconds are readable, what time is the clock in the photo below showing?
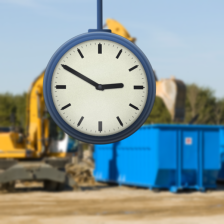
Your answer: **2:50**
